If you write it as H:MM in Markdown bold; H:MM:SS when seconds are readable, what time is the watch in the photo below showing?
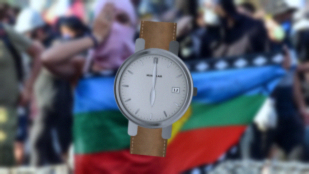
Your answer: **6:00**
